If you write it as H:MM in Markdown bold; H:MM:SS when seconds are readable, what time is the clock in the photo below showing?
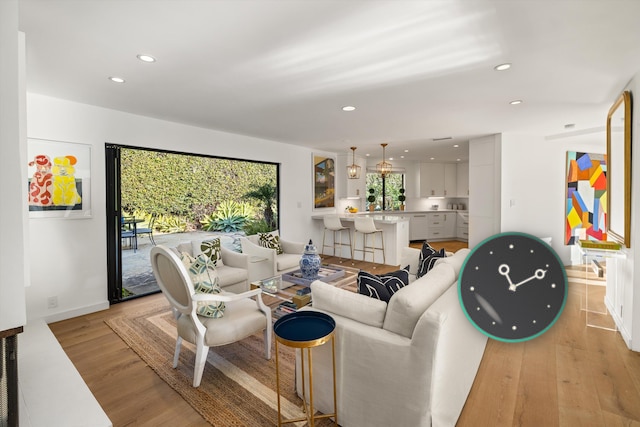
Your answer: **11:11**
